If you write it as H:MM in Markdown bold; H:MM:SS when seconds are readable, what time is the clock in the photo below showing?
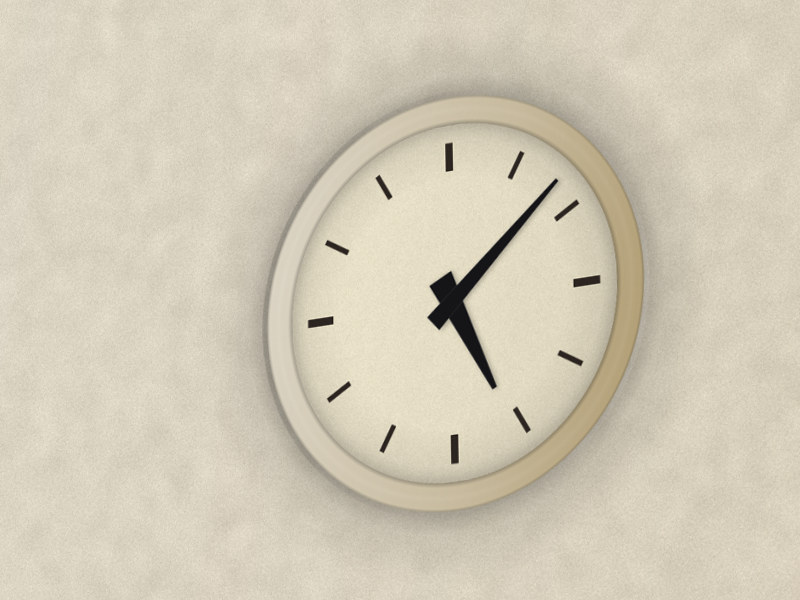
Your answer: **5:08**
